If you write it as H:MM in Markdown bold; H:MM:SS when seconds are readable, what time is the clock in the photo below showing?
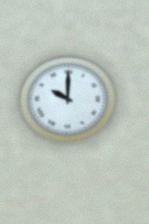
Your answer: **10:00**
